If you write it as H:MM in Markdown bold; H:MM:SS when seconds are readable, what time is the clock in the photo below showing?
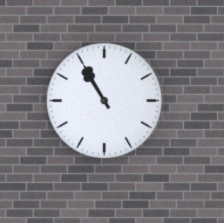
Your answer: **10:55**
